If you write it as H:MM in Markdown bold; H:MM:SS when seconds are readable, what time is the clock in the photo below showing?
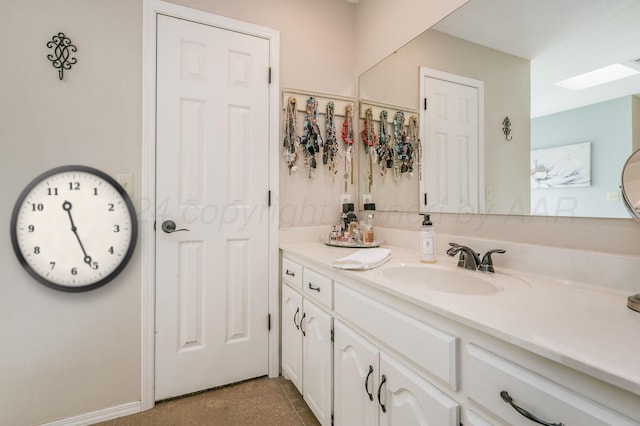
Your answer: **11:26**
